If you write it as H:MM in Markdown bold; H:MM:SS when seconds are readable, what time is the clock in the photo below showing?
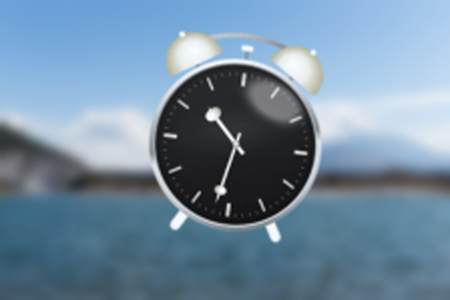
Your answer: **10:32**
